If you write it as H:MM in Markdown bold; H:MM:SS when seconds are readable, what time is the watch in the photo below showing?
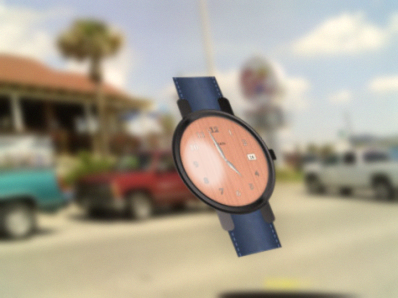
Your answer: **4:58**
